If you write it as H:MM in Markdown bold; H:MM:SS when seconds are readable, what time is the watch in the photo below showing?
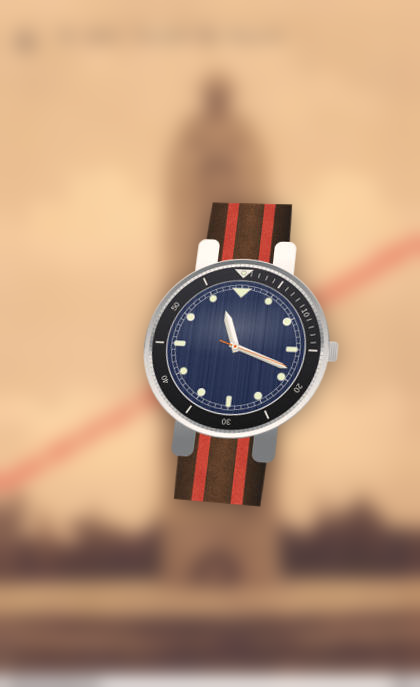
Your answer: **11:18:18**
